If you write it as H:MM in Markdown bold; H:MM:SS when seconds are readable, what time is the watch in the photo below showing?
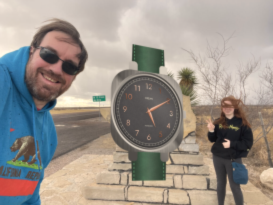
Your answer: **5:10**
